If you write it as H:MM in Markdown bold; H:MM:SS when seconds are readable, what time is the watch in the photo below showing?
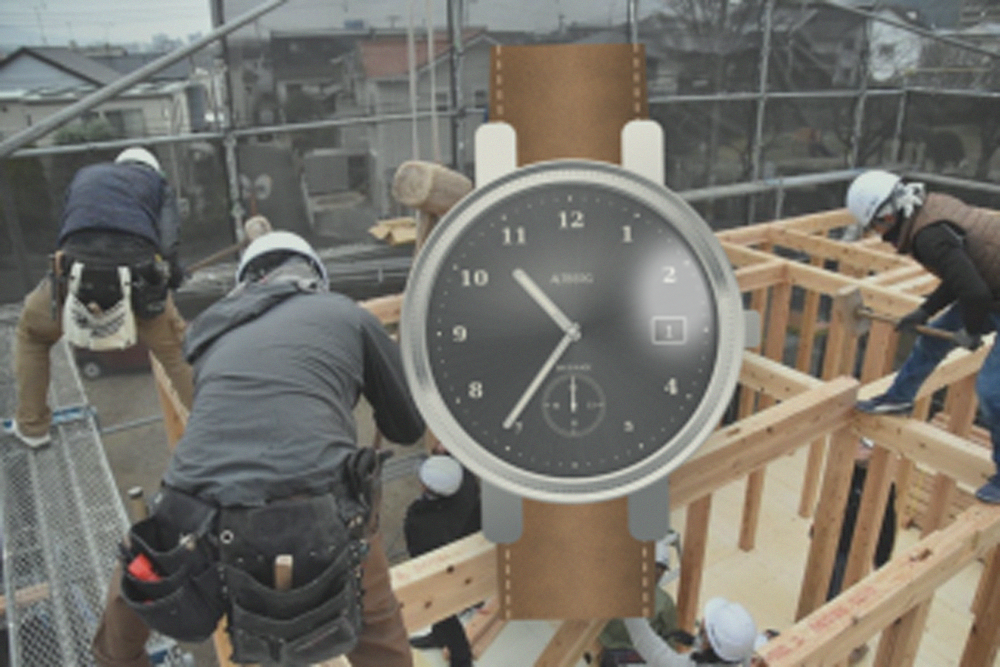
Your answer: **10:36**
